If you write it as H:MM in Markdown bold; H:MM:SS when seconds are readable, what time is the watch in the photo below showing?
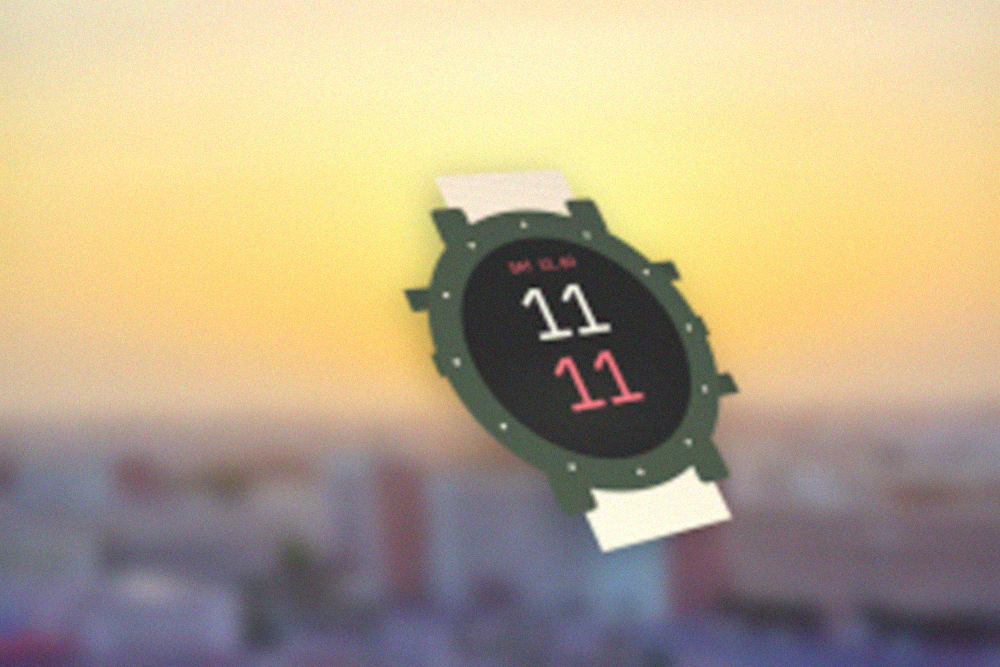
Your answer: **11:11**
